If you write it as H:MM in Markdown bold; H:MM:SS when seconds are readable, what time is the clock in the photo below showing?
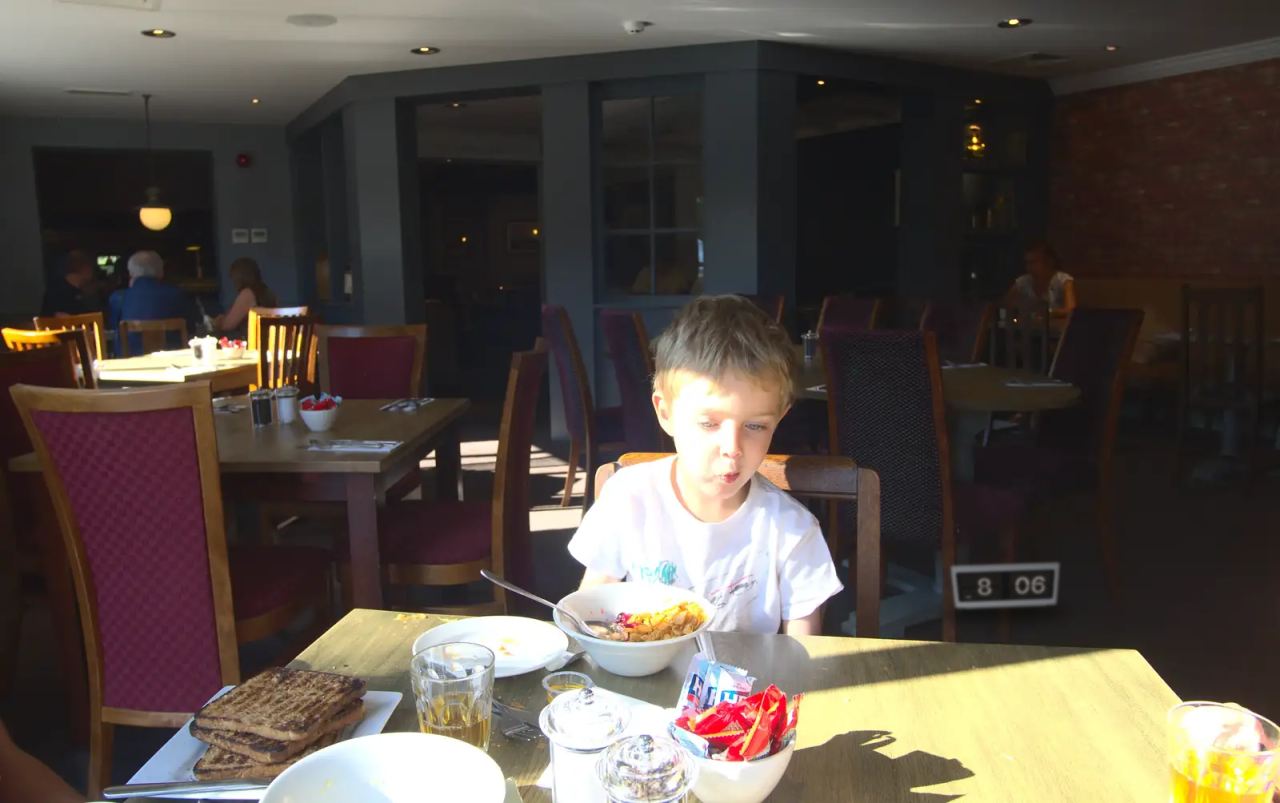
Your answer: **8:06**
